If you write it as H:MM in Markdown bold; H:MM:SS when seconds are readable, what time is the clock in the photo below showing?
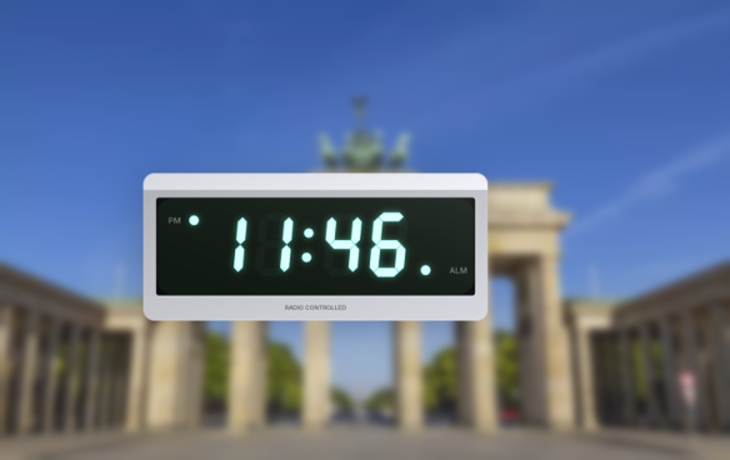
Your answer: **11:46**
